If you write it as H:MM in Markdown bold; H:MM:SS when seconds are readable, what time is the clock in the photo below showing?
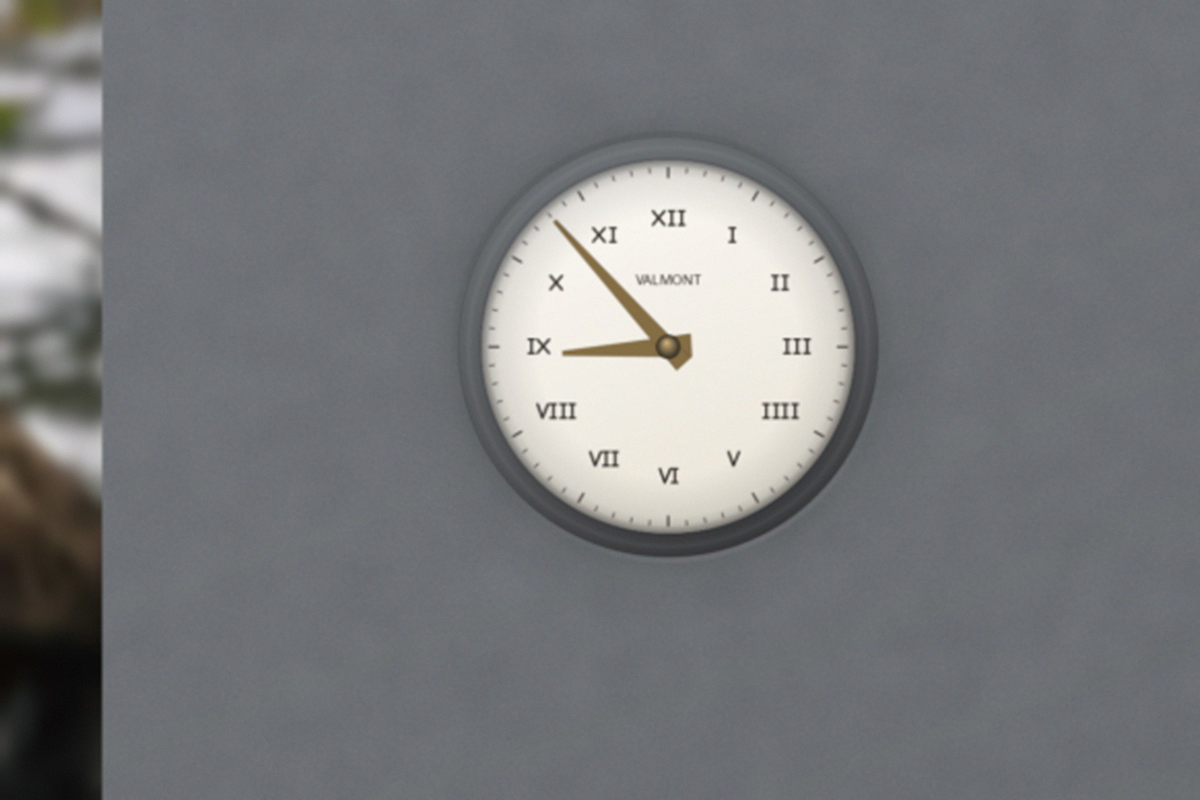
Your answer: **8:53**
